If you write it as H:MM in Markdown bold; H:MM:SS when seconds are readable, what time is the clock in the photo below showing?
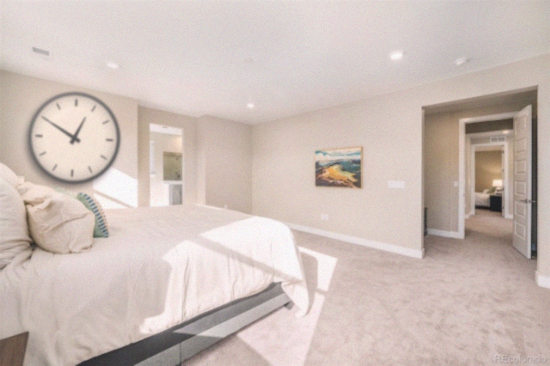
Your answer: **12:50**
